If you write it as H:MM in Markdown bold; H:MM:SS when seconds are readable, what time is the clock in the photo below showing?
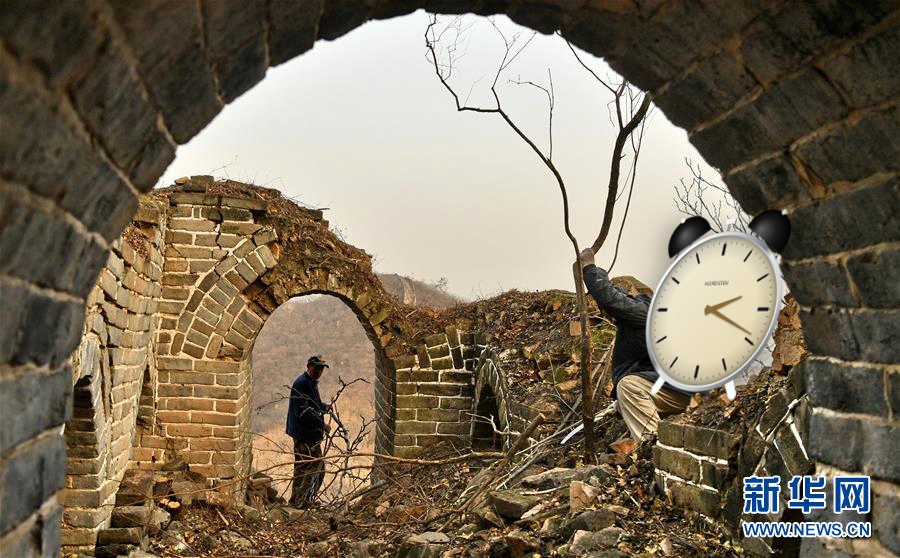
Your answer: **2:19**
